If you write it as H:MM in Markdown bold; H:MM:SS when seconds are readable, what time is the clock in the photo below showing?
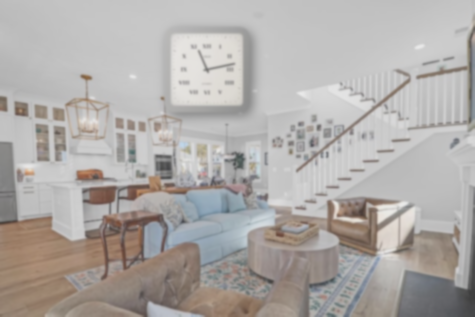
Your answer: **11:13**
